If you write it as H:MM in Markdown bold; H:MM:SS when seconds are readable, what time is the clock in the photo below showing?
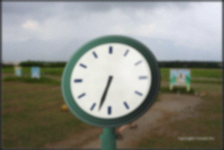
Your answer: **6:33**
